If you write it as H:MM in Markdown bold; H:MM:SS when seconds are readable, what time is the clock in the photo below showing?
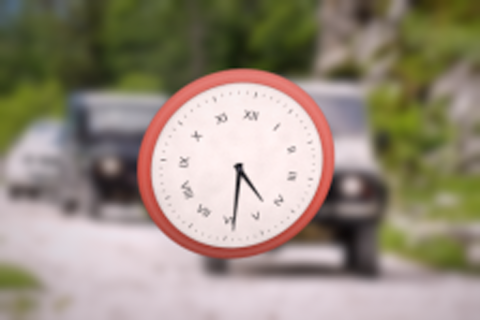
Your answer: **4:29**
